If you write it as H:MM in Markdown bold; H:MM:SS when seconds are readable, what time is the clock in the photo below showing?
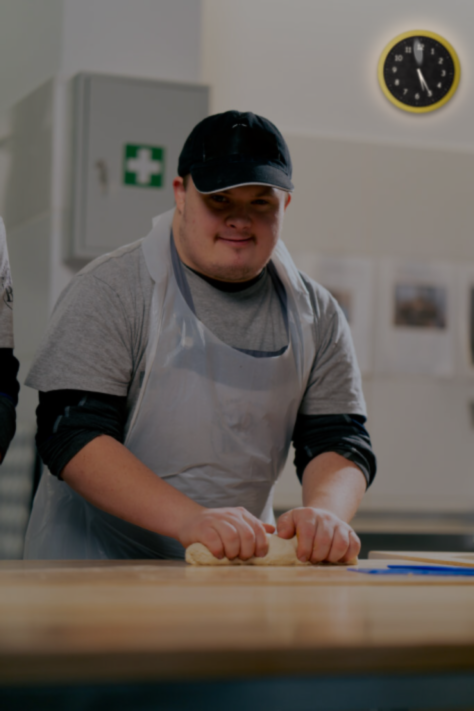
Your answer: **5:25**
